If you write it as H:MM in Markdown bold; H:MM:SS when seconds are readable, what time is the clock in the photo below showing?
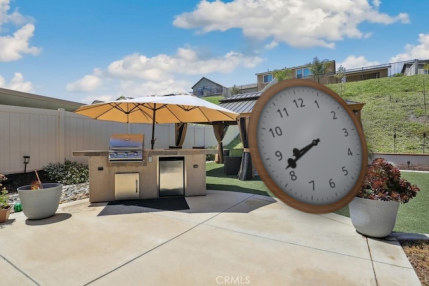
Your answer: **8:42**
